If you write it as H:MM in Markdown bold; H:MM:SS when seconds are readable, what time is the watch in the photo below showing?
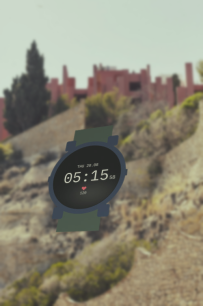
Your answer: **5:15**
